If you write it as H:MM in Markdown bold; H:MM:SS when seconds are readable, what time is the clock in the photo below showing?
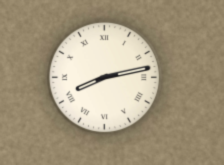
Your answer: **8:13**
